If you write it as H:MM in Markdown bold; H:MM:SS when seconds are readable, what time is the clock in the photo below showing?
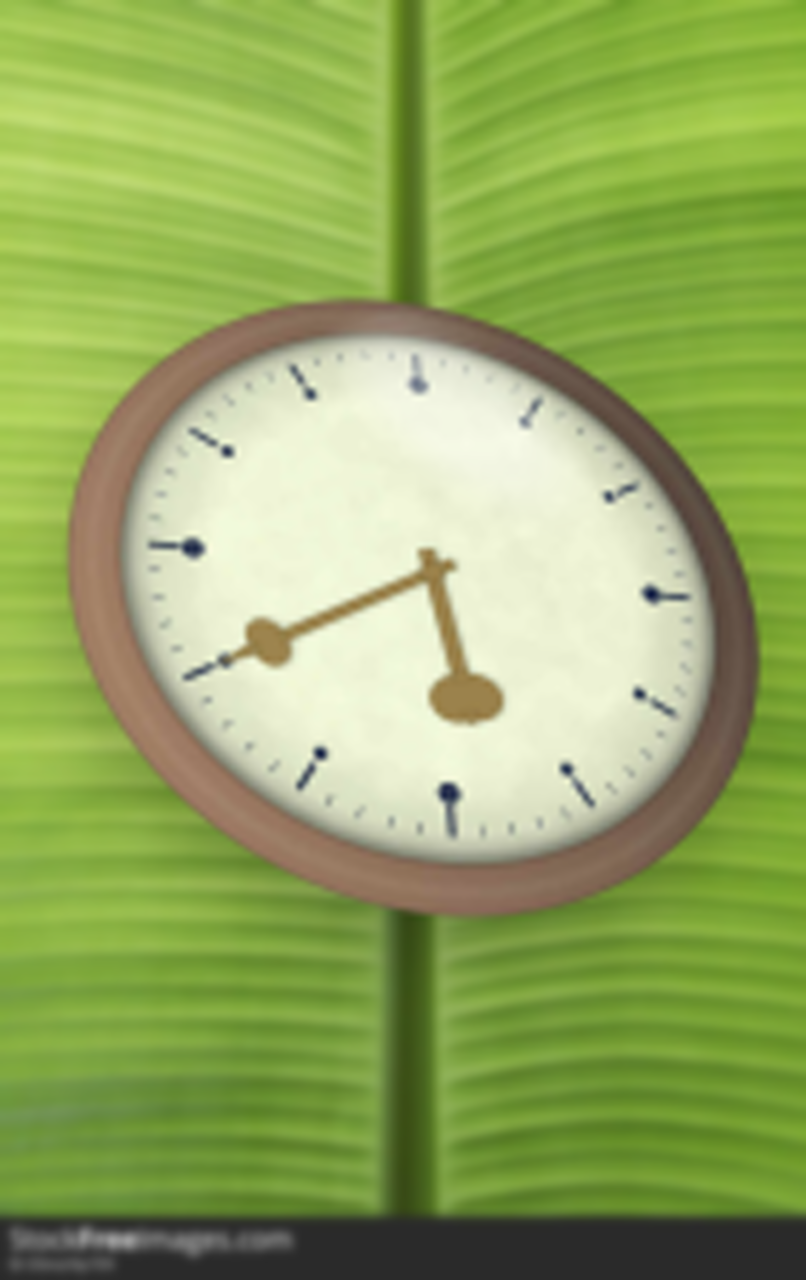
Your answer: **5:40**
